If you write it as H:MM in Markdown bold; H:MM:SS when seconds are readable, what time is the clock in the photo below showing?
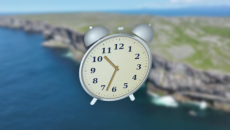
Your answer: **10:33**
